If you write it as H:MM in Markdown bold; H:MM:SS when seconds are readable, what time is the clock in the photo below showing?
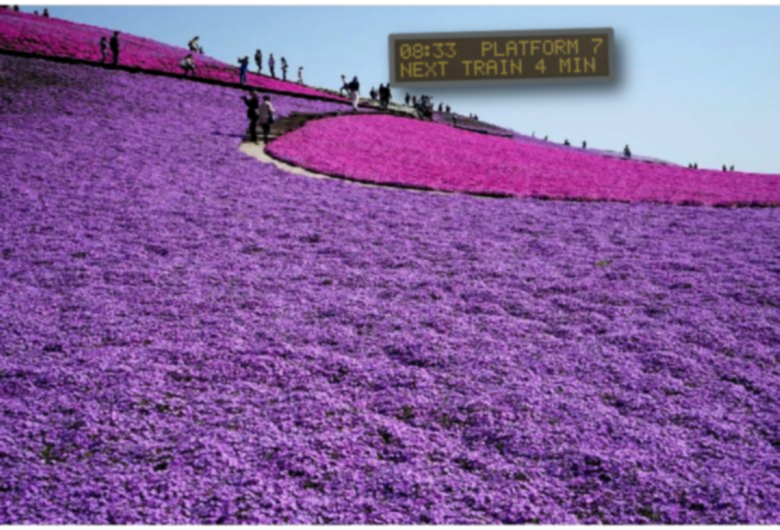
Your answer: **8:33**
